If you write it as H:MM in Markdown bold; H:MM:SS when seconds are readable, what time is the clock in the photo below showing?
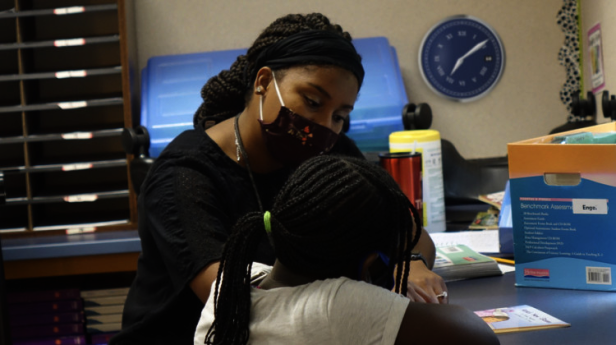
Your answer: **7:09**
